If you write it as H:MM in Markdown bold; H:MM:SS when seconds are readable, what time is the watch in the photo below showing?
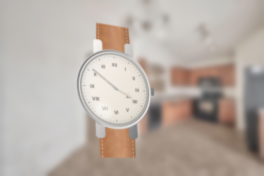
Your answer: **3:51**
